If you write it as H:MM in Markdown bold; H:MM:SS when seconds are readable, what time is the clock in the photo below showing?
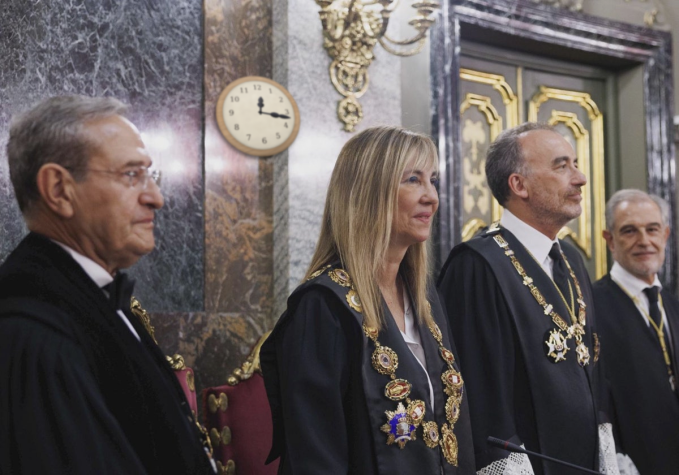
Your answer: **12:17**
